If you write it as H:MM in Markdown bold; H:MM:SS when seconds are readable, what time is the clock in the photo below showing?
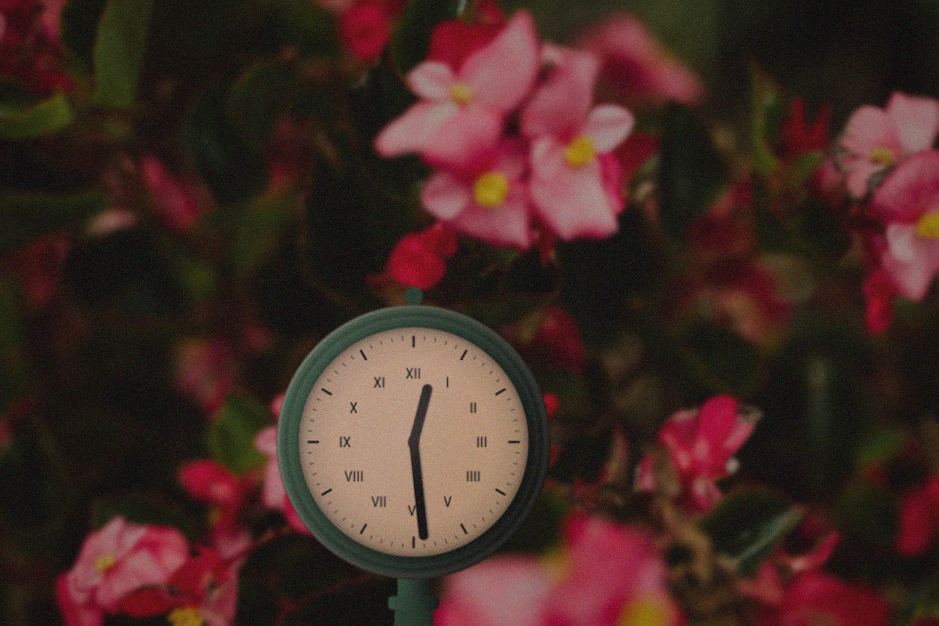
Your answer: **12:29**
